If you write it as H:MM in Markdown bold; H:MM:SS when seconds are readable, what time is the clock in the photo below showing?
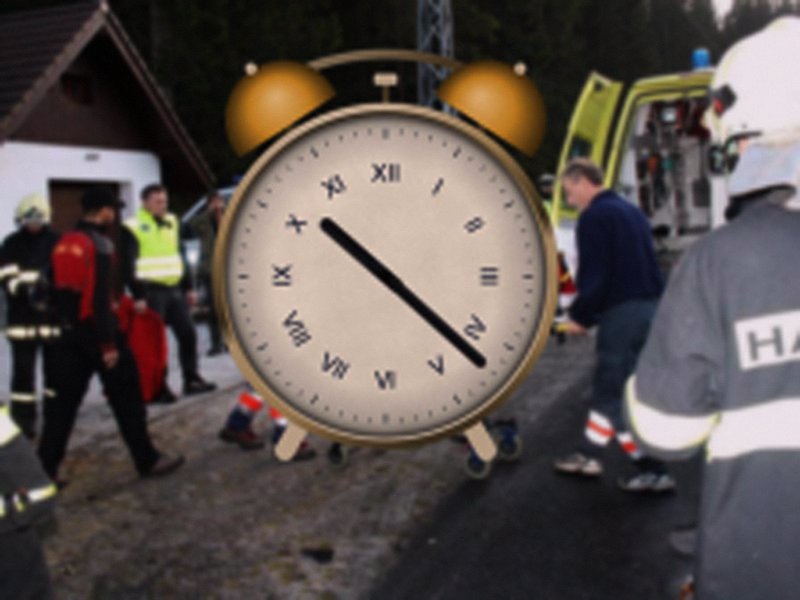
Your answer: **10:22**
